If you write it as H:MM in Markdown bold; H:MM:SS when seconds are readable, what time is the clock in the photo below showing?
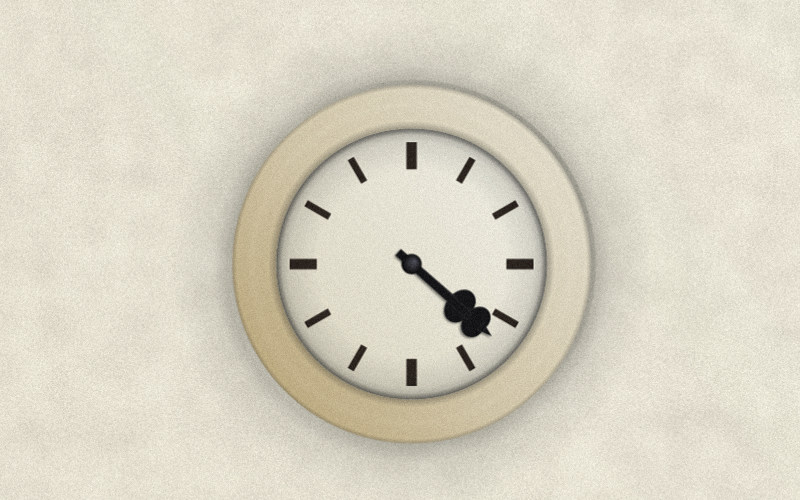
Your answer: **4:22**
